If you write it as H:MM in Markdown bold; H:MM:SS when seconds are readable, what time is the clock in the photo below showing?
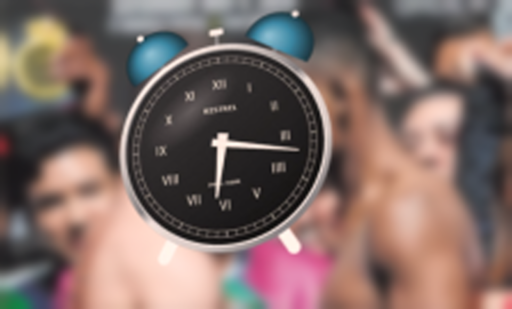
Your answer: **6:17**
